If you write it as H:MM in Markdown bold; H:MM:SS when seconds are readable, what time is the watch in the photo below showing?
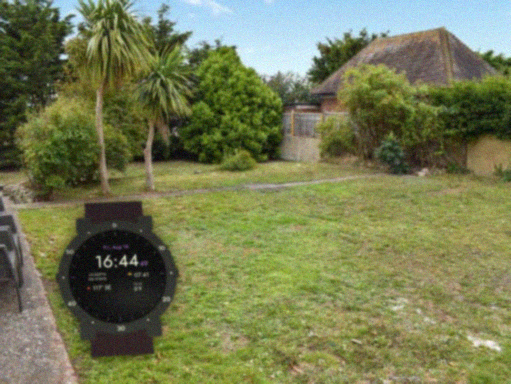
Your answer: **16:44**
